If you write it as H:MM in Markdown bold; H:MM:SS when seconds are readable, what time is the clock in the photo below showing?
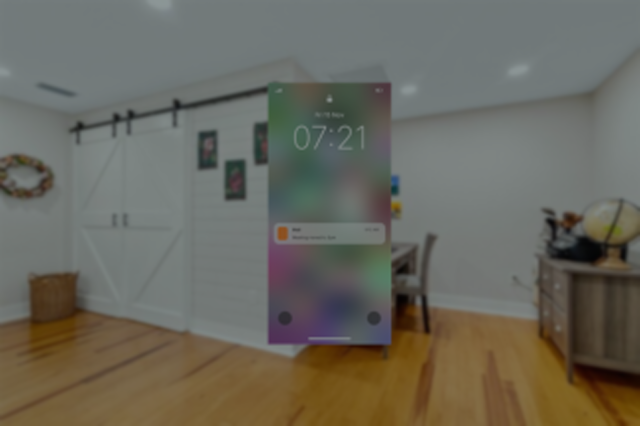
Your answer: **7:21**
